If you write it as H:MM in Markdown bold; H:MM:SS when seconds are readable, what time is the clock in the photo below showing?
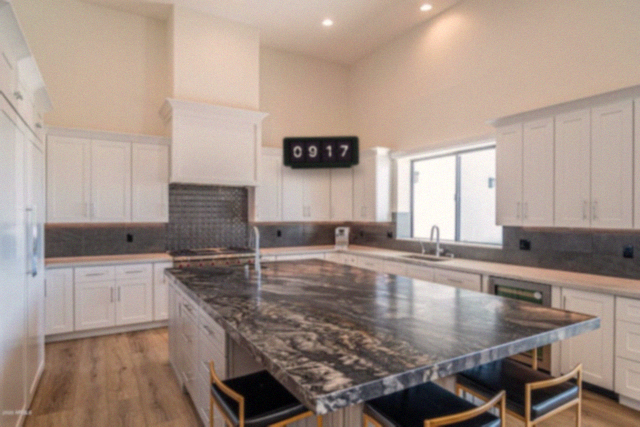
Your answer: **9:17**
